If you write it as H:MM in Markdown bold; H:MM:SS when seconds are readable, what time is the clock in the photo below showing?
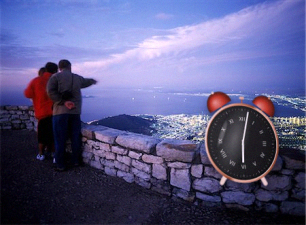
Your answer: **6:02**
